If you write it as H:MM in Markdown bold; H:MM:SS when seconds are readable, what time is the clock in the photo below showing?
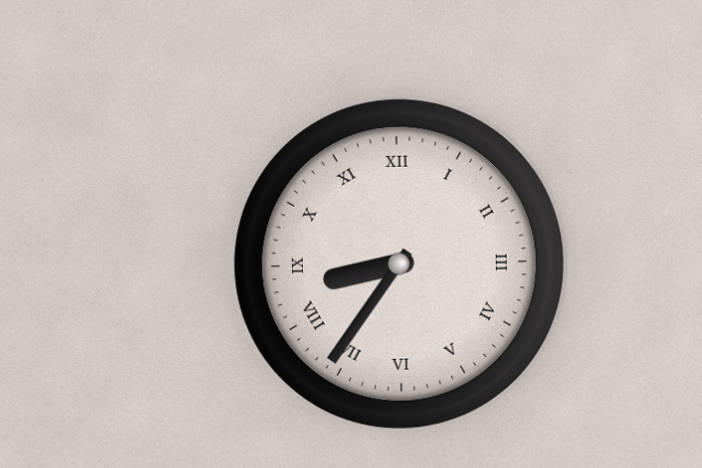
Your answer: **8:36**
